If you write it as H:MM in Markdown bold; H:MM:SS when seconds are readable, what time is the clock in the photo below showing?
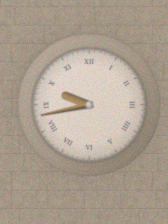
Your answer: **9:43**
